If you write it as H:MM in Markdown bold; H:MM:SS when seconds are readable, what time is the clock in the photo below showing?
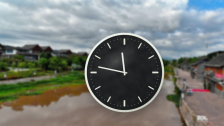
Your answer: **11:47**
